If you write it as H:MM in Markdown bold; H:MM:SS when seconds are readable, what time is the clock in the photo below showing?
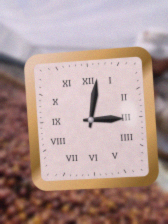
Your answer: **3:02**
